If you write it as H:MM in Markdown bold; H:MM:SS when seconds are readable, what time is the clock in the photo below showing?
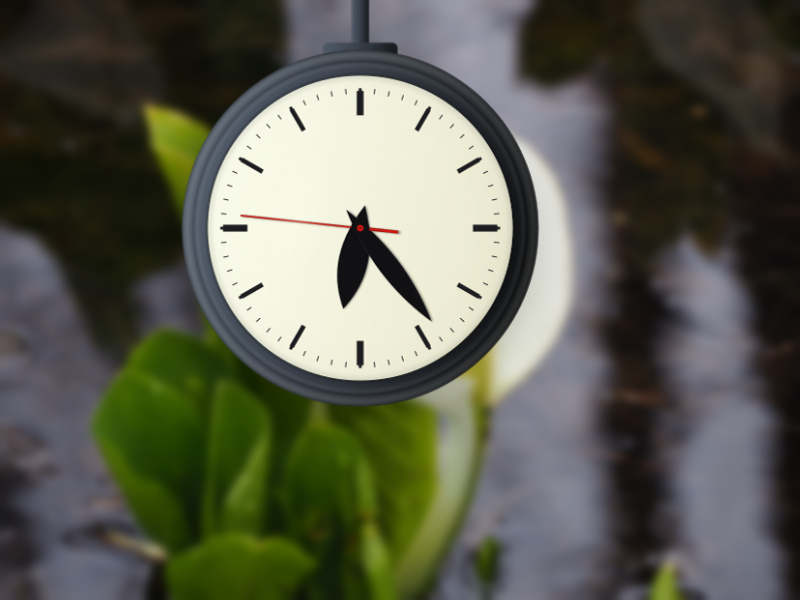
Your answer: **6:23:46**
